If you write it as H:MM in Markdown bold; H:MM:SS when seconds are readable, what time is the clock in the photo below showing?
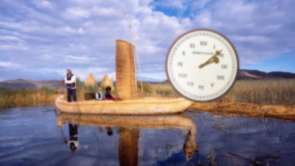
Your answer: **2:08**
